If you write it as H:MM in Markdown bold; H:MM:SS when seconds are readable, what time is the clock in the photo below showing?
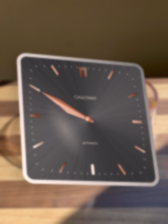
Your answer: **9:50**
